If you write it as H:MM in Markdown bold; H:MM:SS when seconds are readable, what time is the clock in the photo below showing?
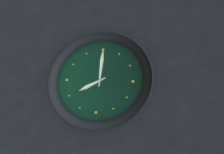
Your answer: **8:00**
